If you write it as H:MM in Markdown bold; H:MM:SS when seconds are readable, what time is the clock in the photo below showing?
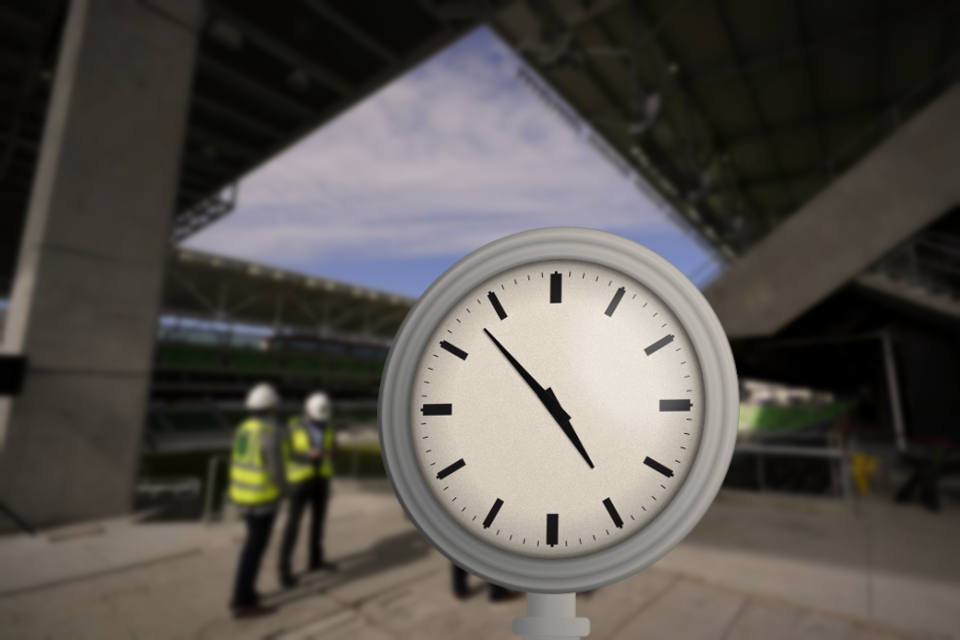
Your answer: **4:53**
